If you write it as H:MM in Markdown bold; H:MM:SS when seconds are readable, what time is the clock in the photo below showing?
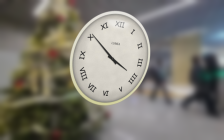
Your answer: **3:51**
